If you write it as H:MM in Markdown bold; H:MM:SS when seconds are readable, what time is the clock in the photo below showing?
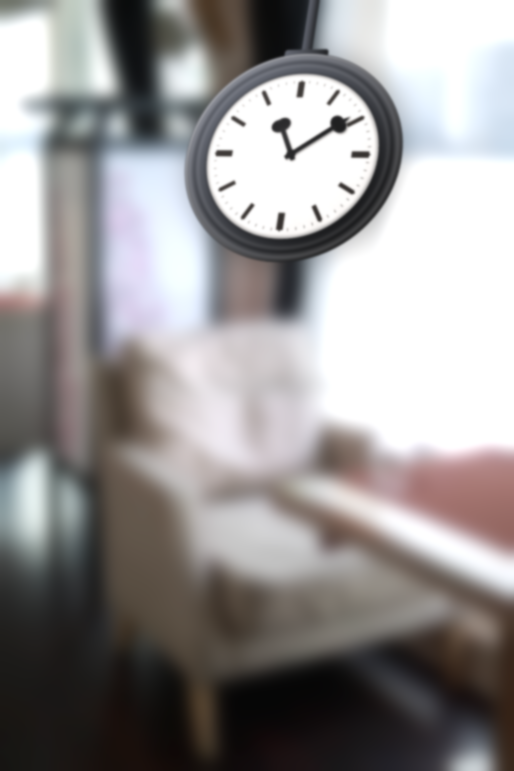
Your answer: **11:09**
